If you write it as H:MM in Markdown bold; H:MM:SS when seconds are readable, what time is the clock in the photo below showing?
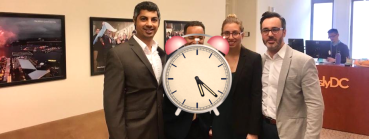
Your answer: **5:22**
